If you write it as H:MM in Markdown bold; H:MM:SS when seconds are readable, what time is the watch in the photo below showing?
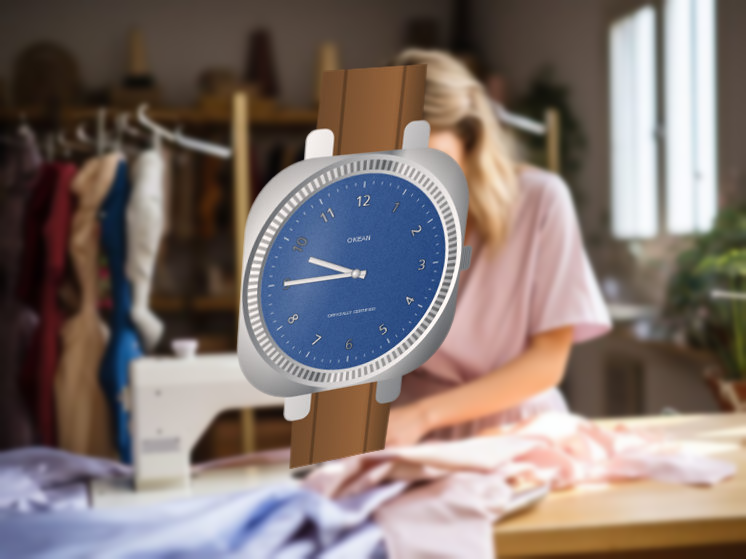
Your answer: **9:45**
